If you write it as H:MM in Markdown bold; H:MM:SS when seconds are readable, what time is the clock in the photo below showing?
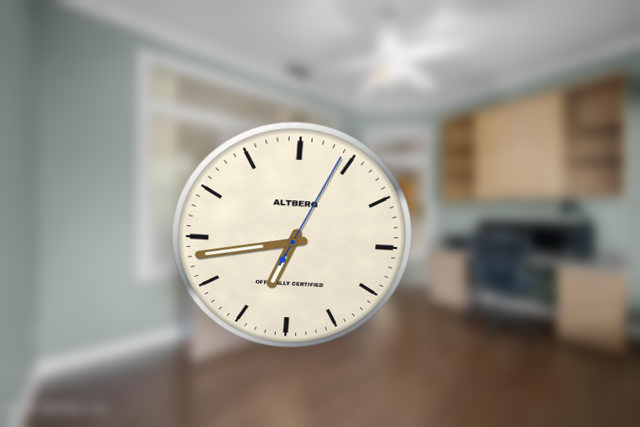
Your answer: **6:43:04**
